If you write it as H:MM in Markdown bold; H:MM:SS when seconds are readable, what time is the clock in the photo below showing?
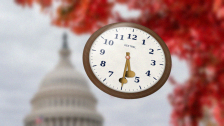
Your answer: **5:30**
